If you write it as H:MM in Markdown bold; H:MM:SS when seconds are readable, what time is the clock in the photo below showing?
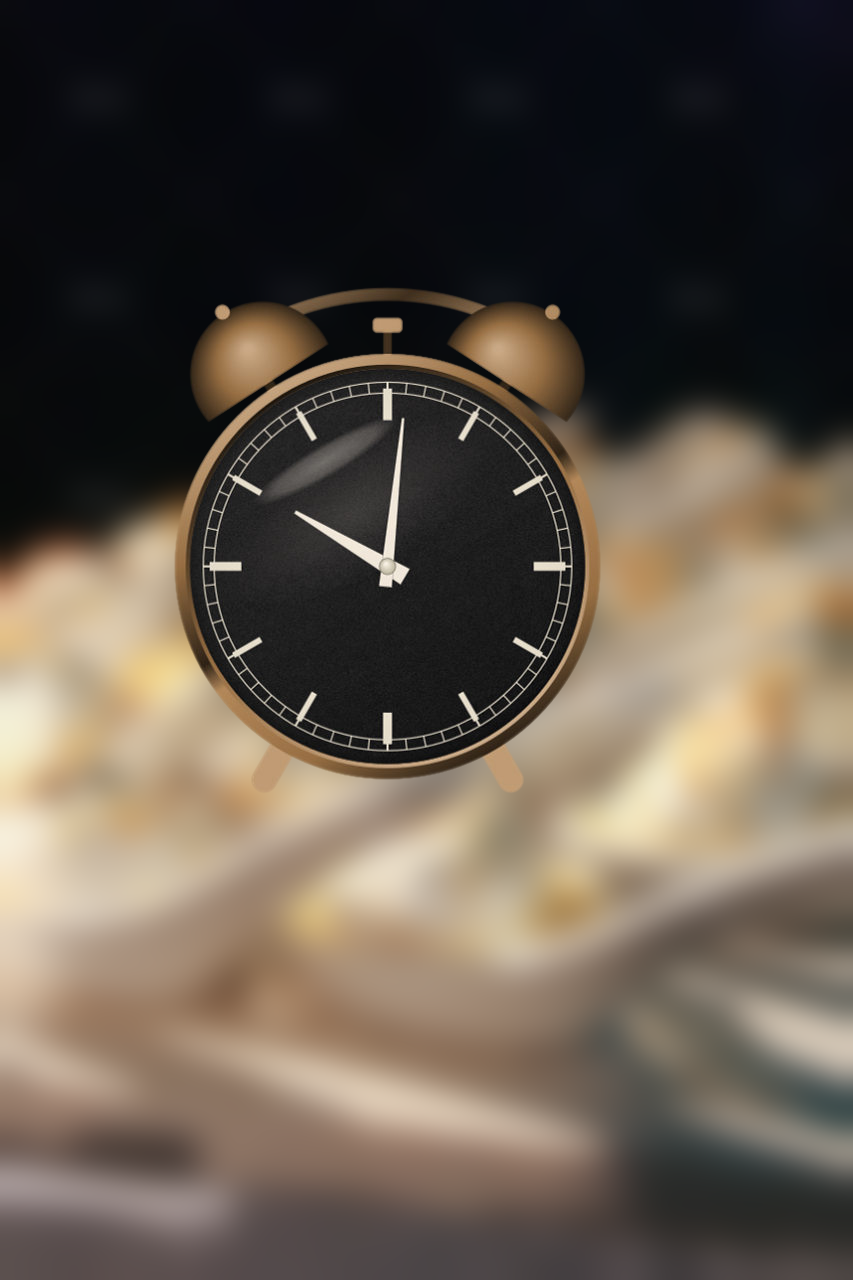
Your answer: **10:01**
